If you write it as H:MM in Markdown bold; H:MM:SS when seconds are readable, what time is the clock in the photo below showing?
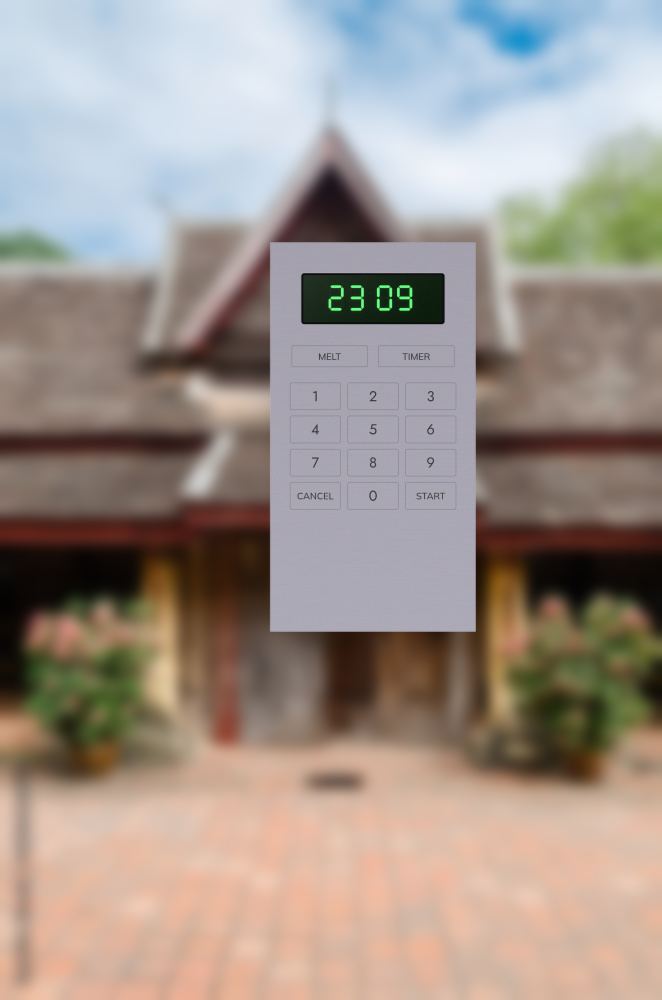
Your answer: **23:09**
